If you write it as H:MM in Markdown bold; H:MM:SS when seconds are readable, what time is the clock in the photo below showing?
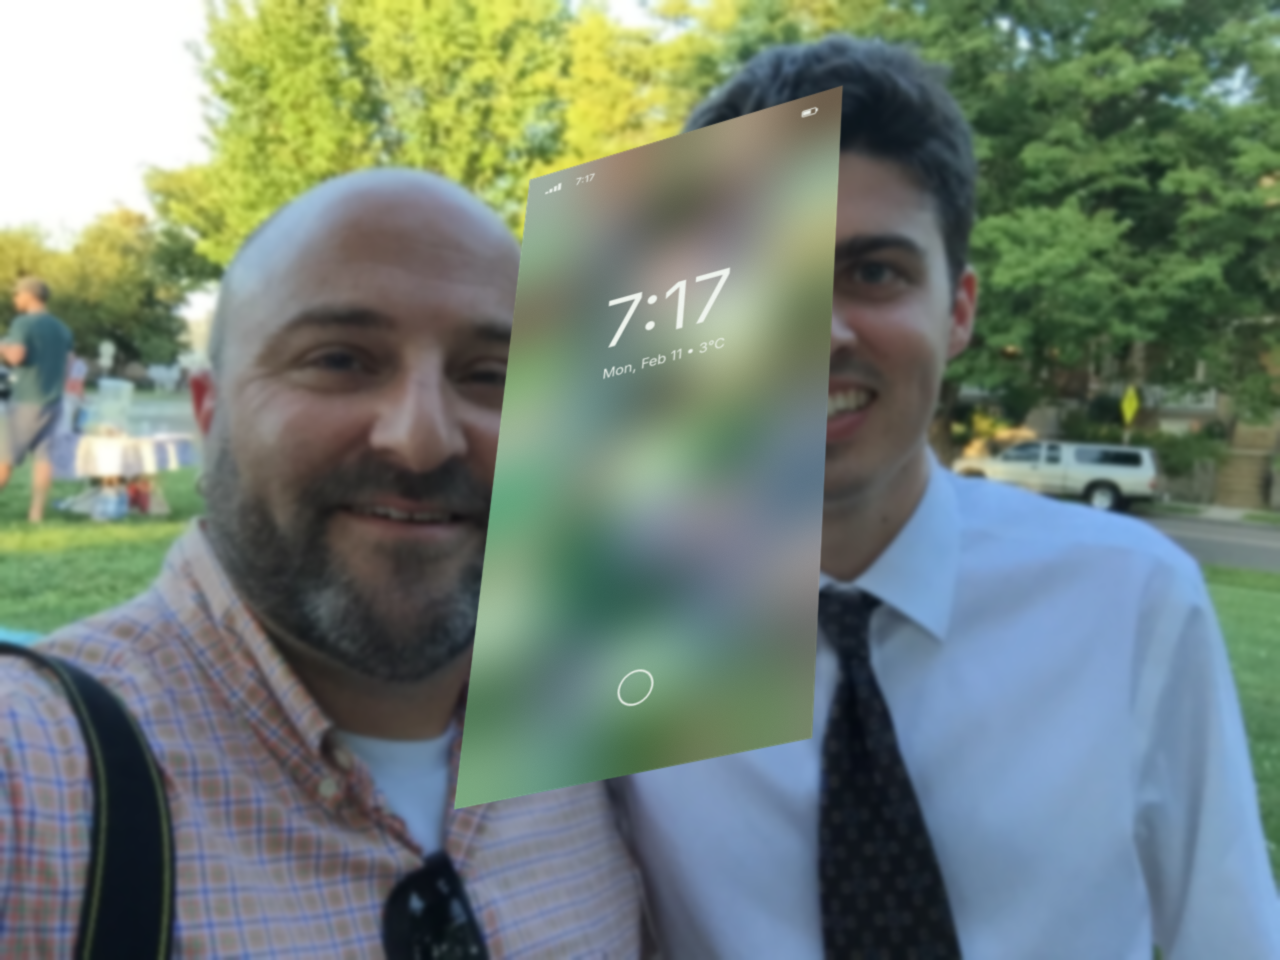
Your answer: **7:17**
